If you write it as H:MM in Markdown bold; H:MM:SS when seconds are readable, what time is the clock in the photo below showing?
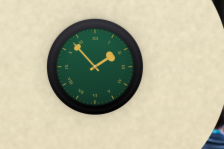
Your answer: **1:53**
